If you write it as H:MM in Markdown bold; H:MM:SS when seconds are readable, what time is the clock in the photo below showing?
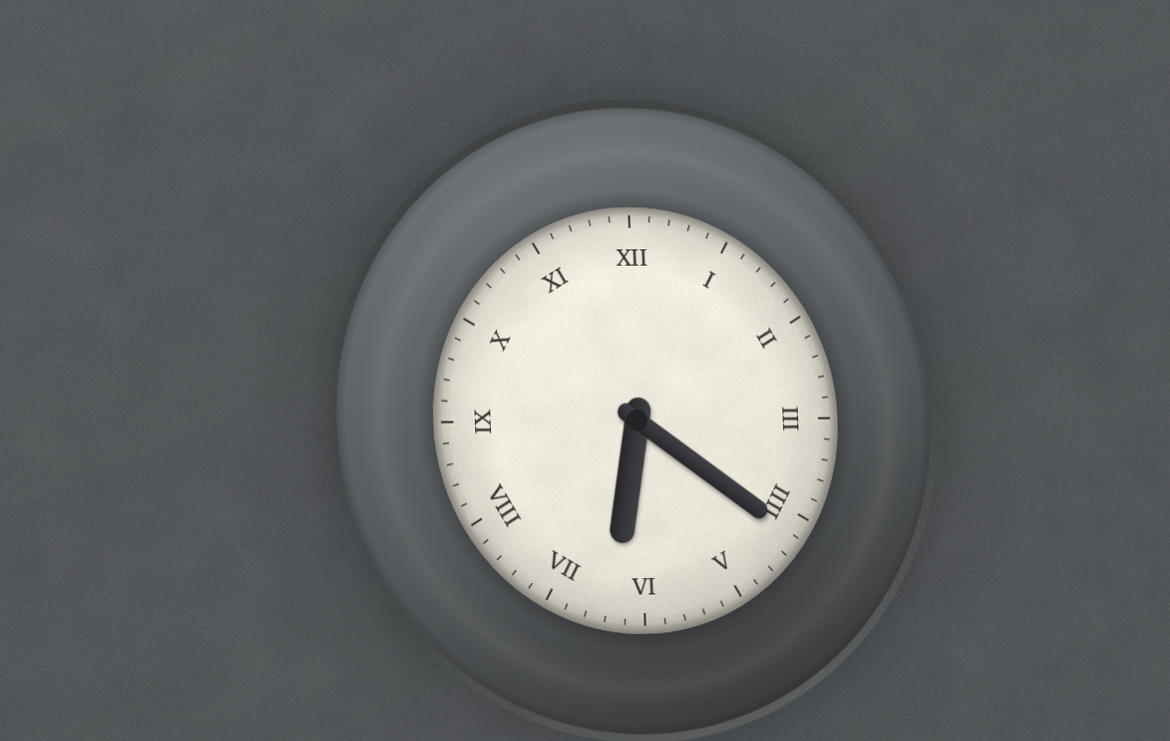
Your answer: **6:21**
